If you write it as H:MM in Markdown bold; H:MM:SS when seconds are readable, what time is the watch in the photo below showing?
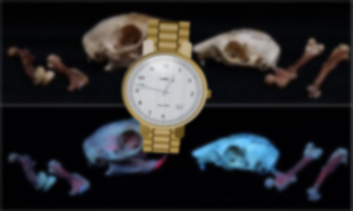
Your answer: **12:47**
